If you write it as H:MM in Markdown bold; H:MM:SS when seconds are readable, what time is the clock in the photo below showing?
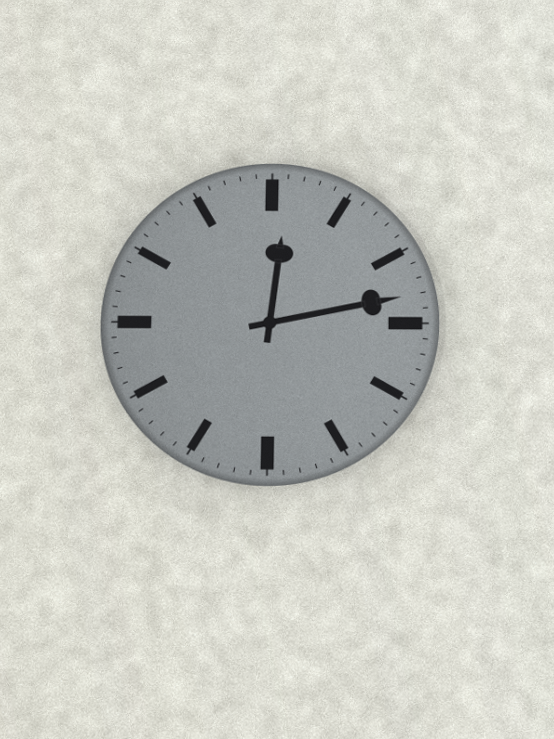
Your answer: **12:13**
